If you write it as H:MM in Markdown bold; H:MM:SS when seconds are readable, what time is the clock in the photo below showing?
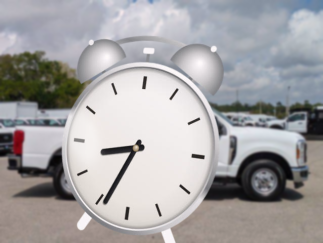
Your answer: **8:34**
